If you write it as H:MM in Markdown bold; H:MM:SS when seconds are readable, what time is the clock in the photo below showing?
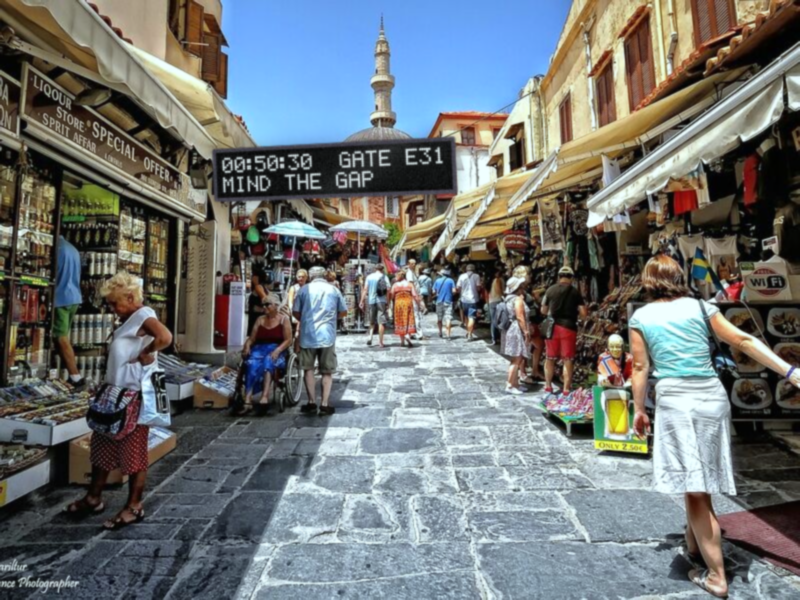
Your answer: **0:50:30**
